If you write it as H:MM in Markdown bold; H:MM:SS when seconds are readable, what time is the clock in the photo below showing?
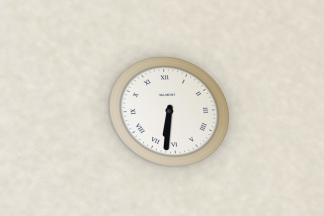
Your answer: **6:32**
